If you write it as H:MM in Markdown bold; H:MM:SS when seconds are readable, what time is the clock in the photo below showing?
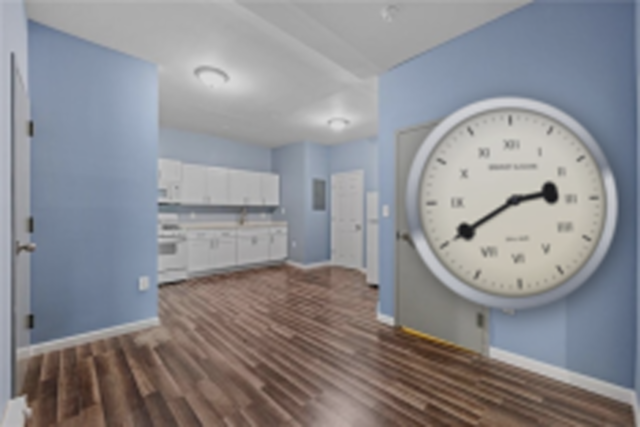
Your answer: **2:40**
